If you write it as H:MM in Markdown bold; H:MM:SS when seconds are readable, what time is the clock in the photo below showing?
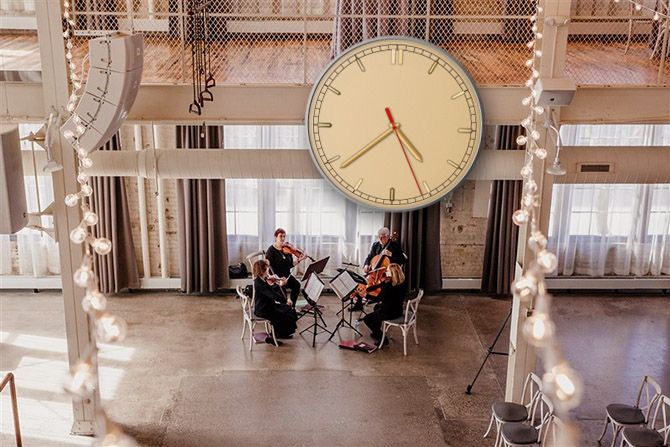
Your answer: **4:38:26**
